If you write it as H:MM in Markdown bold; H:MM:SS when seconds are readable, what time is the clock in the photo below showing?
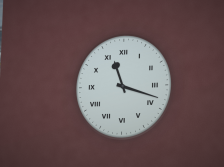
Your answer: **11:18**
